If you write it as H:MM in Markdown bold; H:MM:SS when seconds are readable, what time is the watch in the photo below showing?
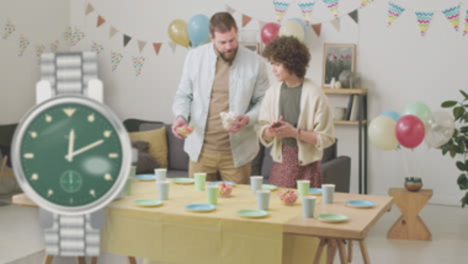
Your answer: **12:11**
